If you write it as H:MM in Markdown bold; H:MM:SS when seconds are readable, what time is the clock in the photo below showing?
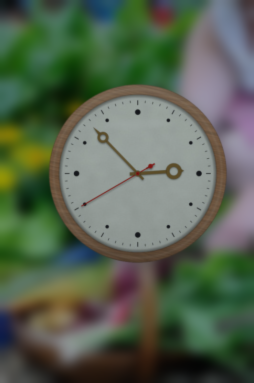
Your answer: **2:52:40**
